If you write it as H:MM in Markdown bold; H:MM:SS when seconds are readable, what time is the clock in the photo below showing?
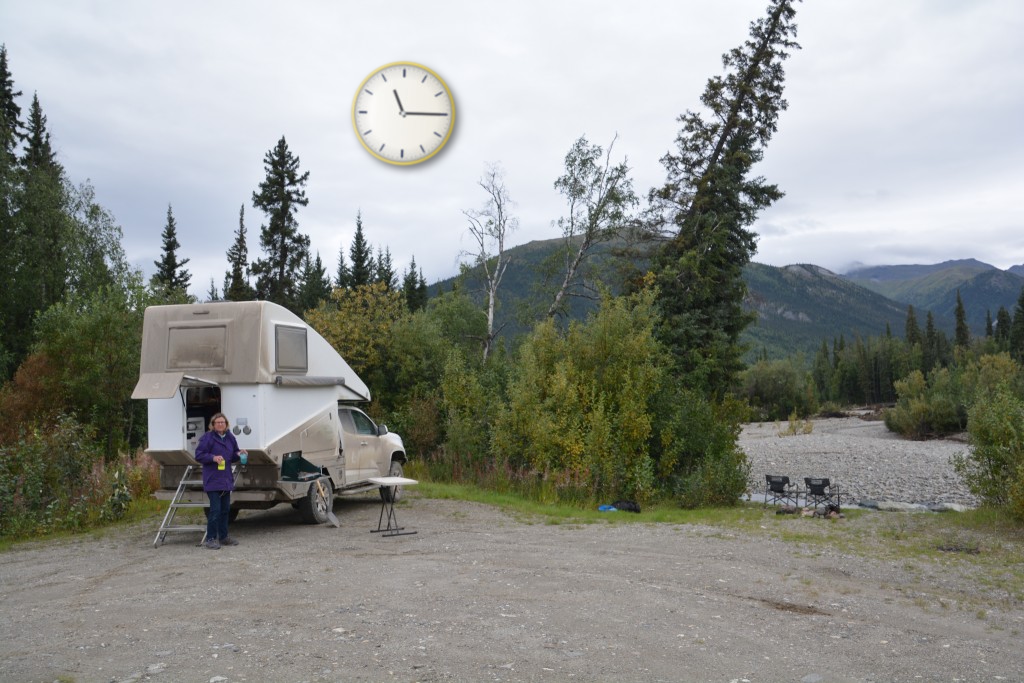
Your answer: **11:15**
